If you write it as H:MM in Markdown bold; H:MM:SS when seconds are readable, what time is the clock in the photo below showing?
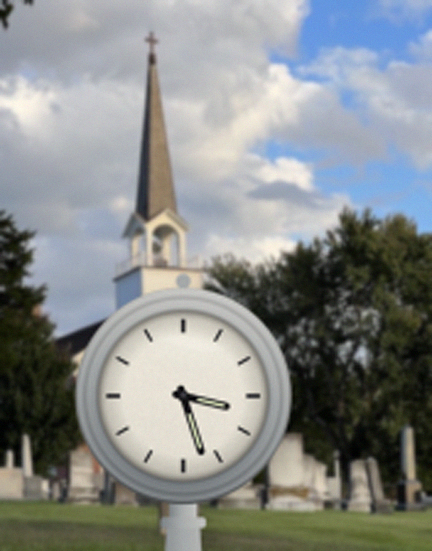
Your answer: **3:27**
